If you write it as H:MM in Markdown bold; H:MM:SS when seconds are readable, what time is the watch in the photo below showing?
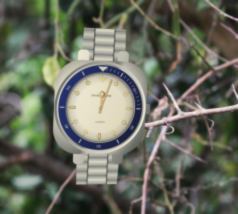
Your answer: **12:03**
